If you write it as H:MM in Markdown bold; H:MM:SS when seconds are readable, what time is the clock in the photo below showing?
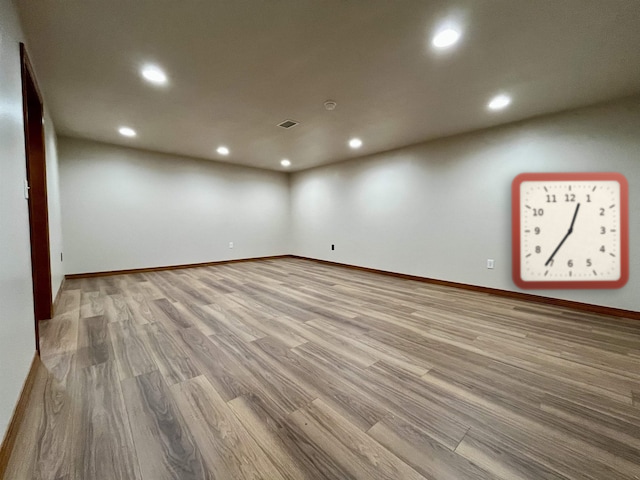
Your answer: **12:36**
